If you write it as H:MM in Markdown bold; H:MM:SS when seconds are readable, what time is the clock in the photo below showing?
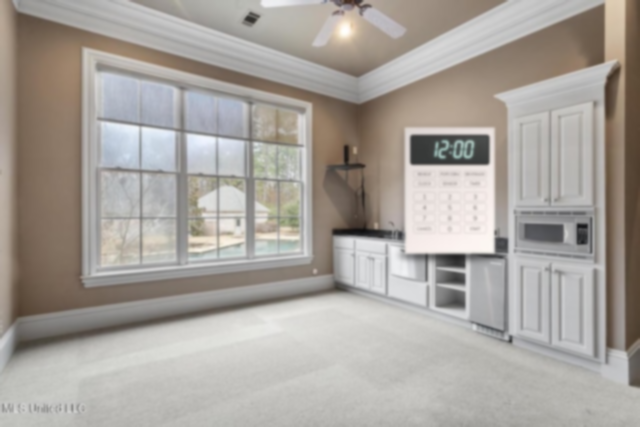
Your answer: **12:00**
